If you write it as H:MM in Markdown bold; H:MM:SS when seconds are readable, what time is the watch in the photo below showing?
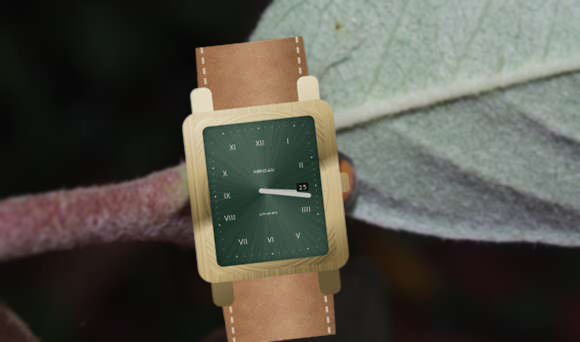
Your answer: **3:17**
